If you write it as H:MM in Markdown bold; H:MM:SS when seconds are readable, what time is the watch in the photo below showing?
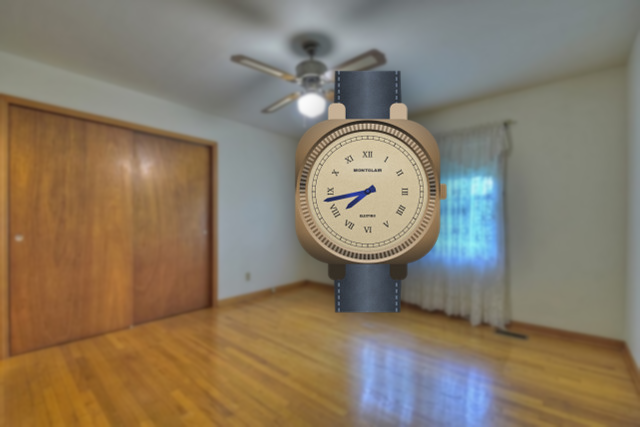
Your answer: **7:43**
